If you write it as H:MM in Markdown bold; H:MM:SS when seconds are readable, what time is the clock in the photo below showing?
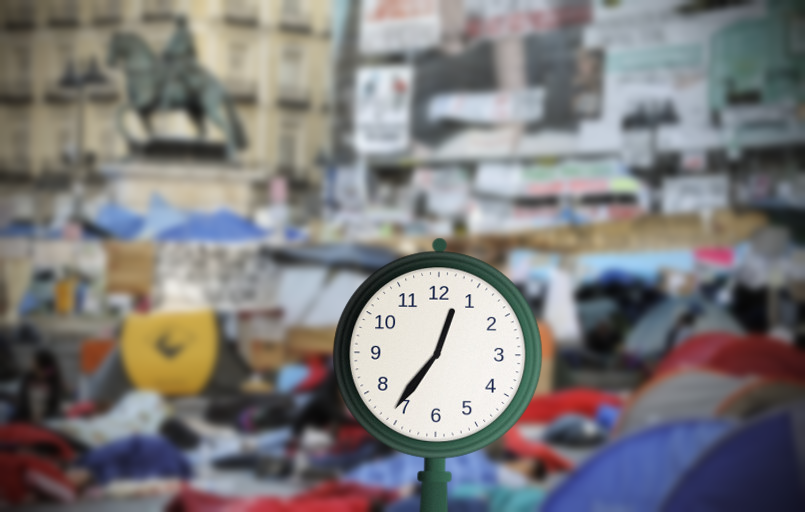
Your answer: **12:36**
